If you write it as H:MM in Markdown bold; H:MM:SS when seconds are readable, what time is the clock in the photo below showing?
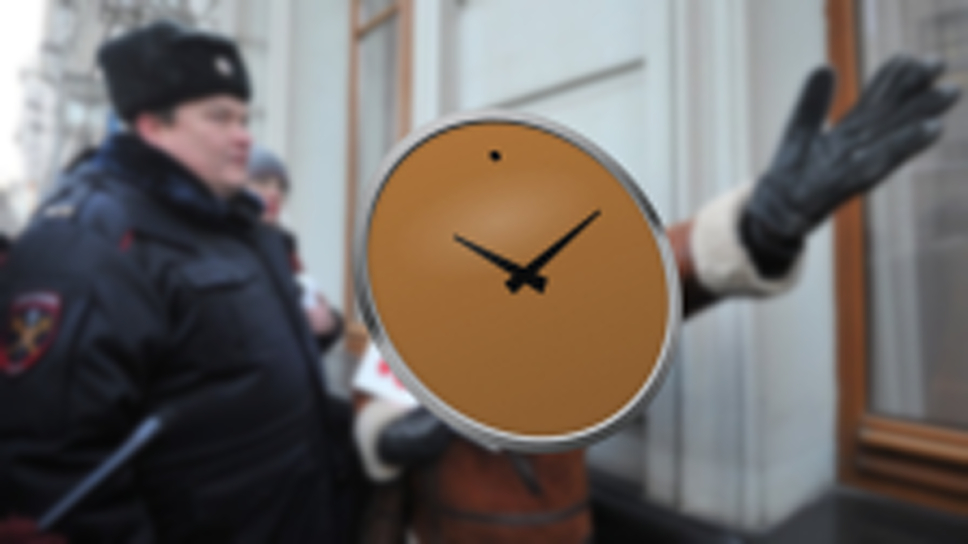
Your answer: **10:10**
